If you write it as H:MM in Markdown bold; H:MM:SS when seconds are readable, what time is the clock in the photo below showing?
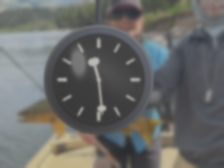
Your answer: **11:29**
